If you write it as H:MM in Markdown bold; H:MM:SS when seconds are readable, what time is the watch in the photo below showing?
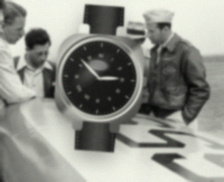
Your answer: **2:52**
